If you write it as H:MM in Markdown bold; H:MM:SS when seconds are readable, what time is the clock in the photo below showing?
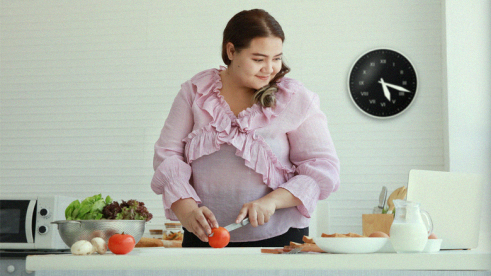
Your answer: **5:18**
